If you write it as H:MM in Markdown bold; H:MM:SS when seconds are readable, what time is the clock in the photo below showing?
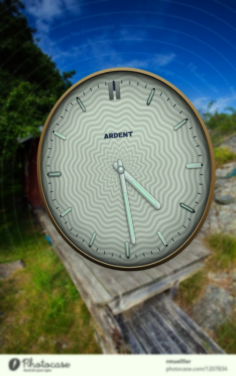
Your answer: **4:29**
